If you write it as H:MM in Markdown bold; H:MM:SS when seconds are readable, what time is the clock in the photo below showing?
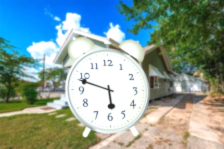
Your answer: **5:48**
